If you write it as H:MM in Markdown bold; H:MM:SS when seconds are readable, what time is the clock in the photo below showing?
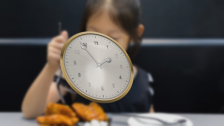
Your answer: **1:54**
